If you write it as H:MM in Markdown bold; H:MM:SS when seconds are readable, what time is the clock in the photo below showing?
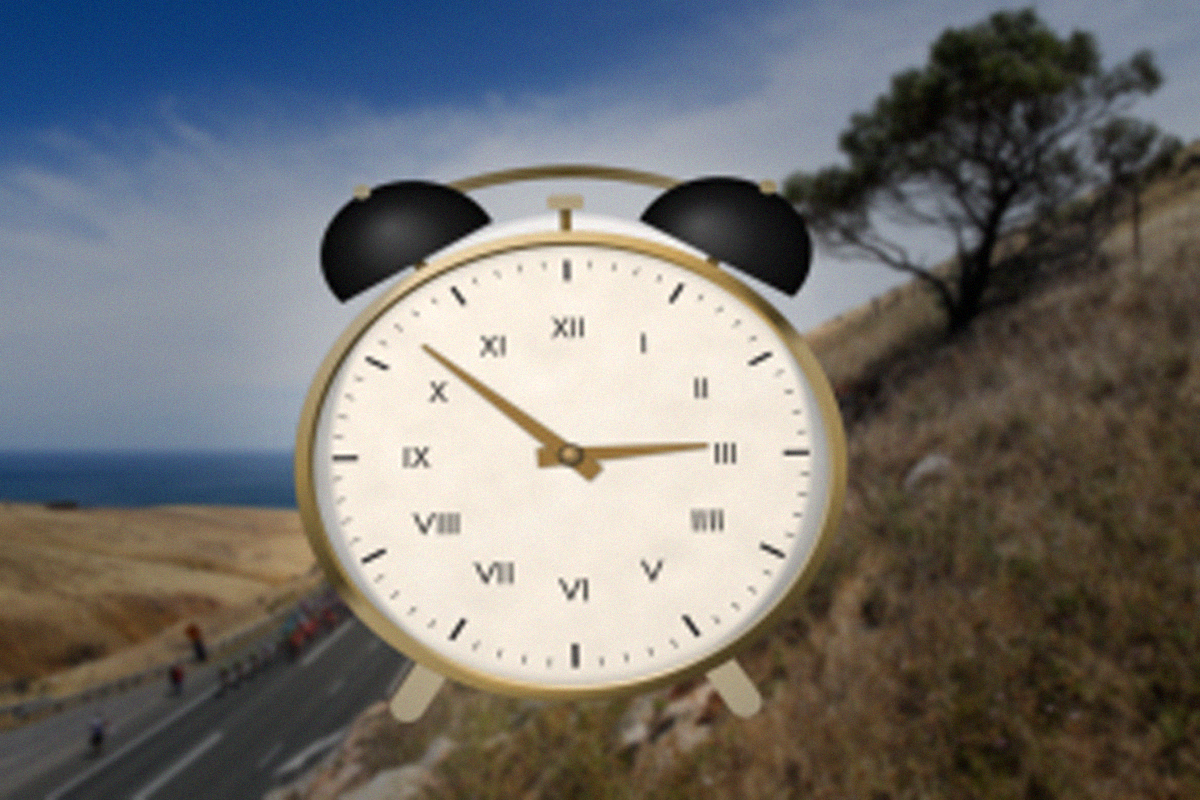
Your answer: **2:52**
